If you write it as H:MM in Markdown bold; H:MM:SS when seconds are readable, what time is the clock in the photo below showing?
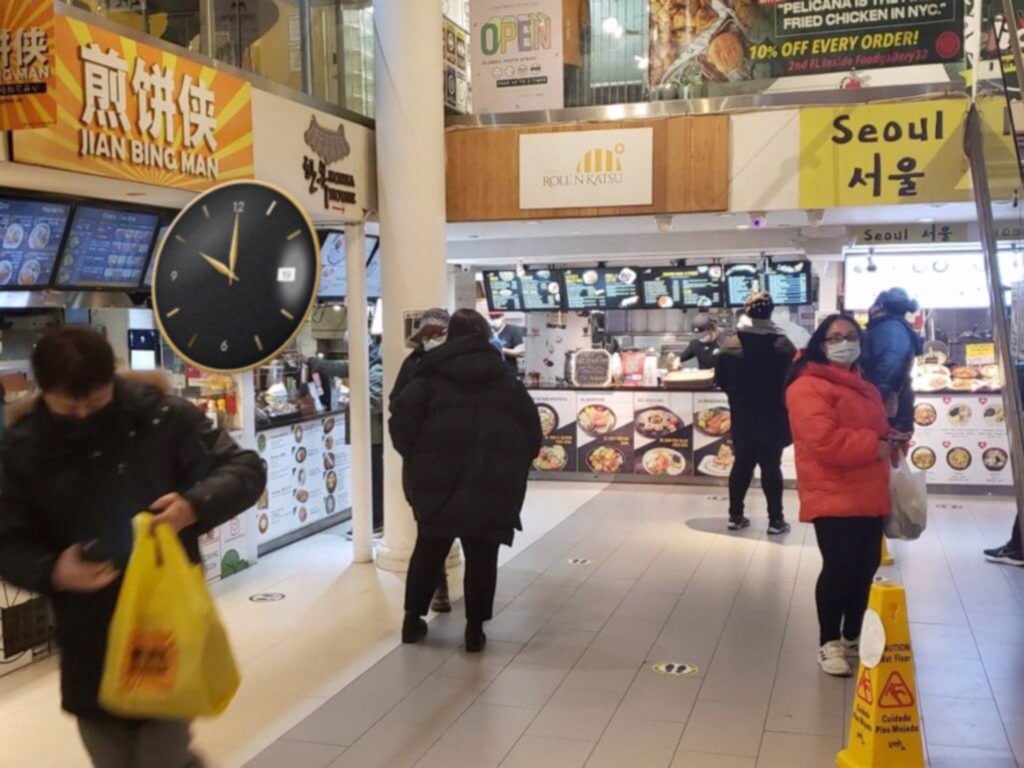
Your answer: **10:00**
